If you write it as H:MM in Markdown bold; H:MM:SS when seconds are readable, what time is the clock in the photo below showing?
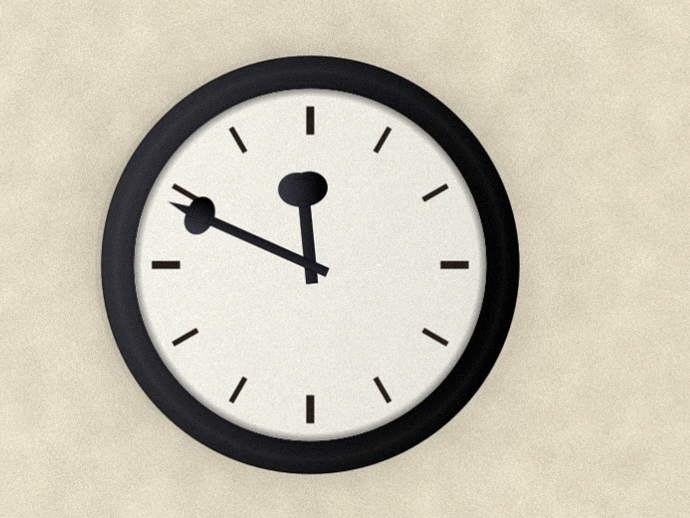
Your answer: **11:49**
